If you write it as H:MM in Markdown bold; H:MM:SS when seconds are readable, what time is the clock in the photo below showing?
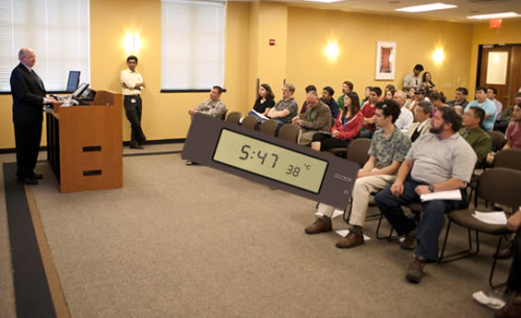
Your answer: **5:47**
